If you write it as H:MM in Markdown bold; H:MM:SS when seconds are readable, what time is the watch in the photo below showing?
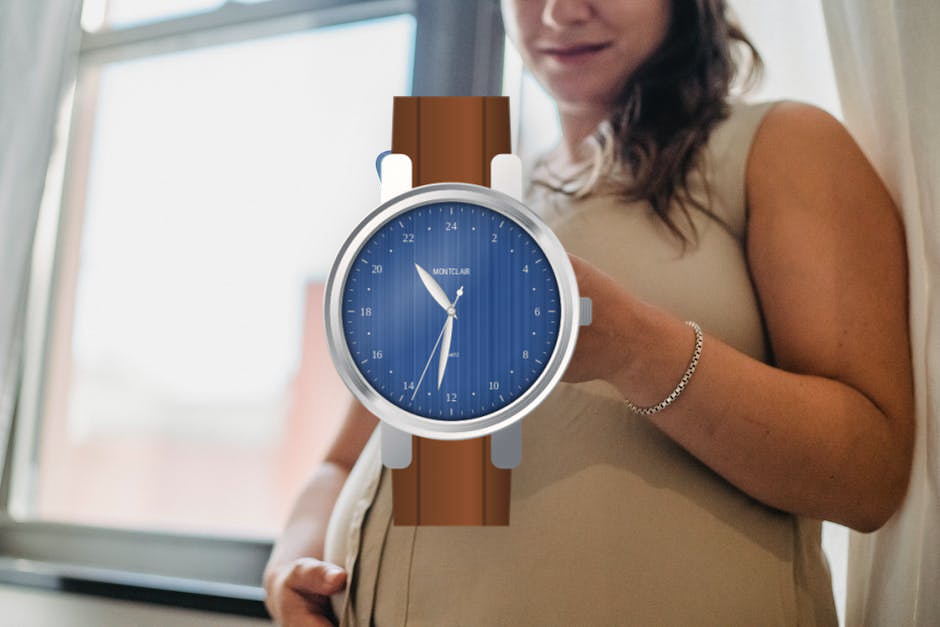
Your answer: **21:31:34**
